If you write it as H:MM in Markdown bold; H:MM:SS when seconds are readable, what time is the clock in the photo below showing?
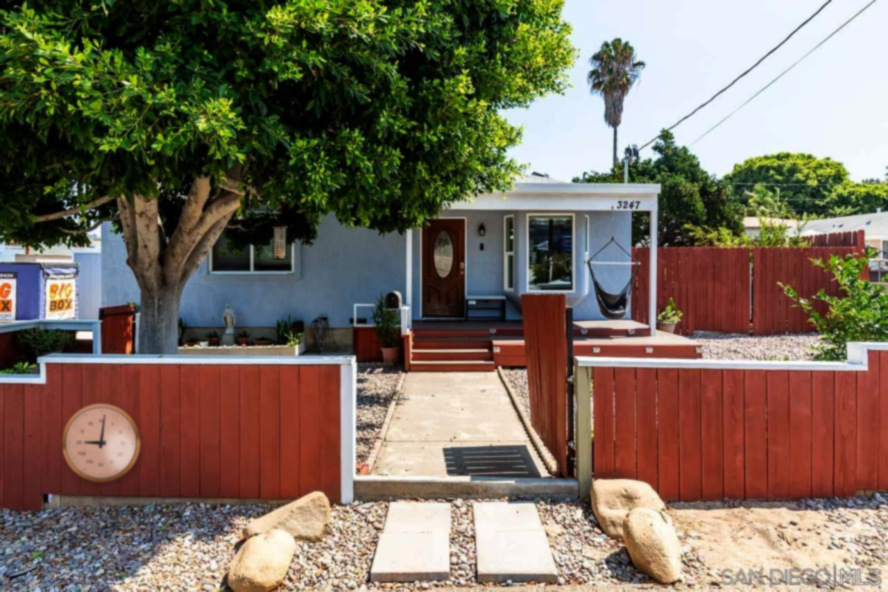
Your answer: **9:01**
